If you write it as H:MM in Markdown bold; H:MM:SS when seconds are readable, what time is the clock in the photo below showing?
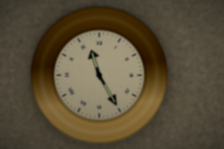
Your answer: **11:25**
